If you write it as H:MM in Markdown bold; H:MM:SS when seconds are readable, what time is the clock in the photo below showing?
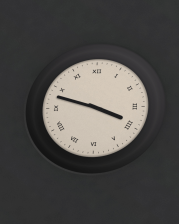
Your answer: **3:48**
